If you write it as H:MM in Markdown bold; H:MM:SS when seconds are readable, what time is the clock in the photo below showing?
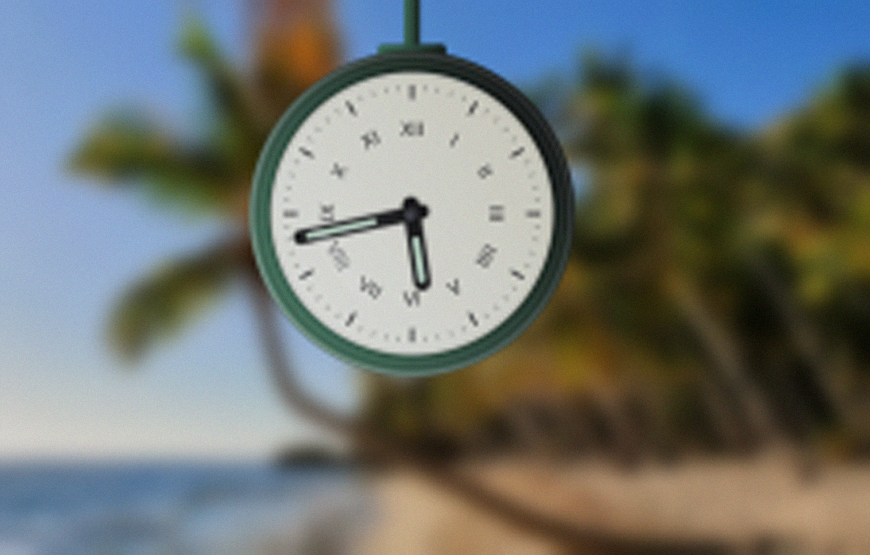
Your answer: **5:43**
